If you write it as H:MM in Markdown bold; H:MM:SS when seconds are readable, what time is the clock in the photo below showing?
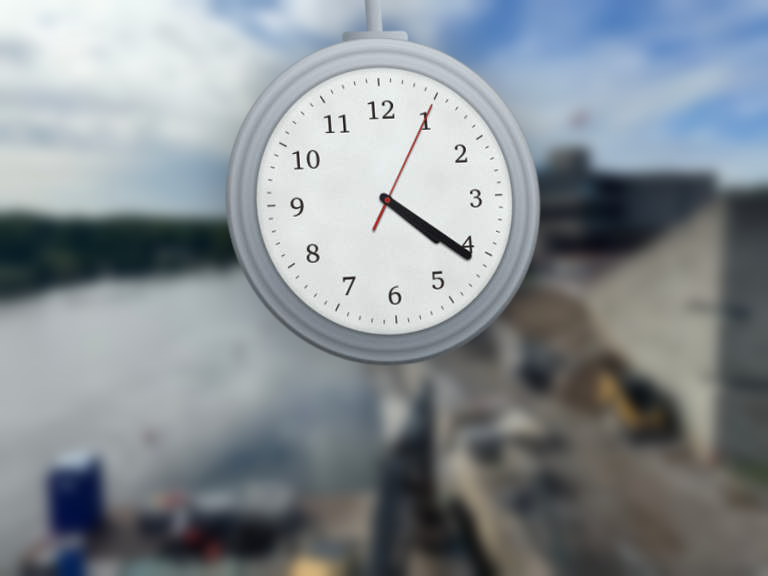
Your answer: **4:21:05**
